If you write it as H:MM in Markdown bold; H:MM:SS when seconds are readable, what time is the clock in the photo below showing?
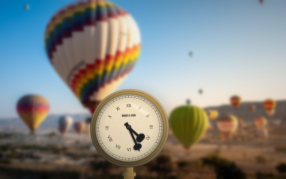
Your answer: **4:26**
